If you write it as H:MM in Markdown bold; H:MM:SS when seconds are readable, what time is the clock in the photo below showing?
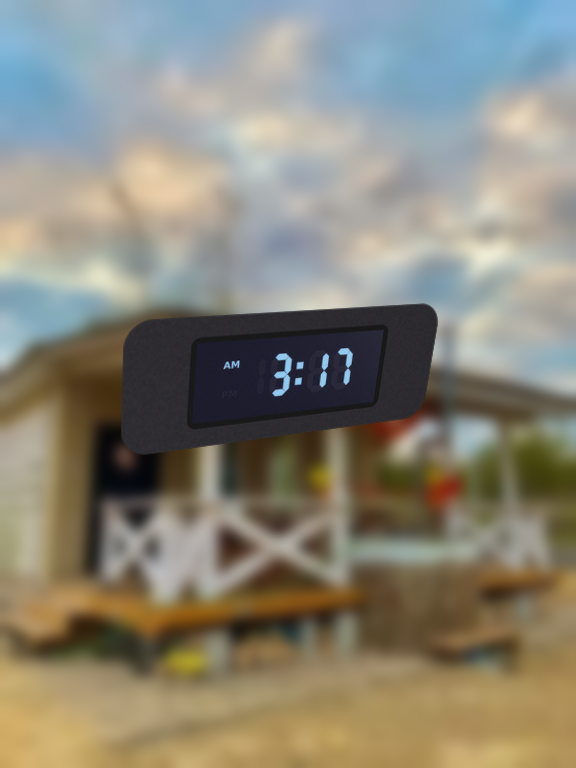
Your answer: **3:17**
